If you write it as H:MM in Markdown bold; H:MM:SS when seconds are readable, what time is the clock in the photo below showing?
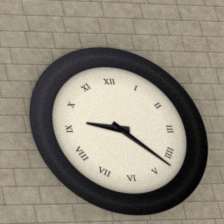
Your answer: **9:22**
